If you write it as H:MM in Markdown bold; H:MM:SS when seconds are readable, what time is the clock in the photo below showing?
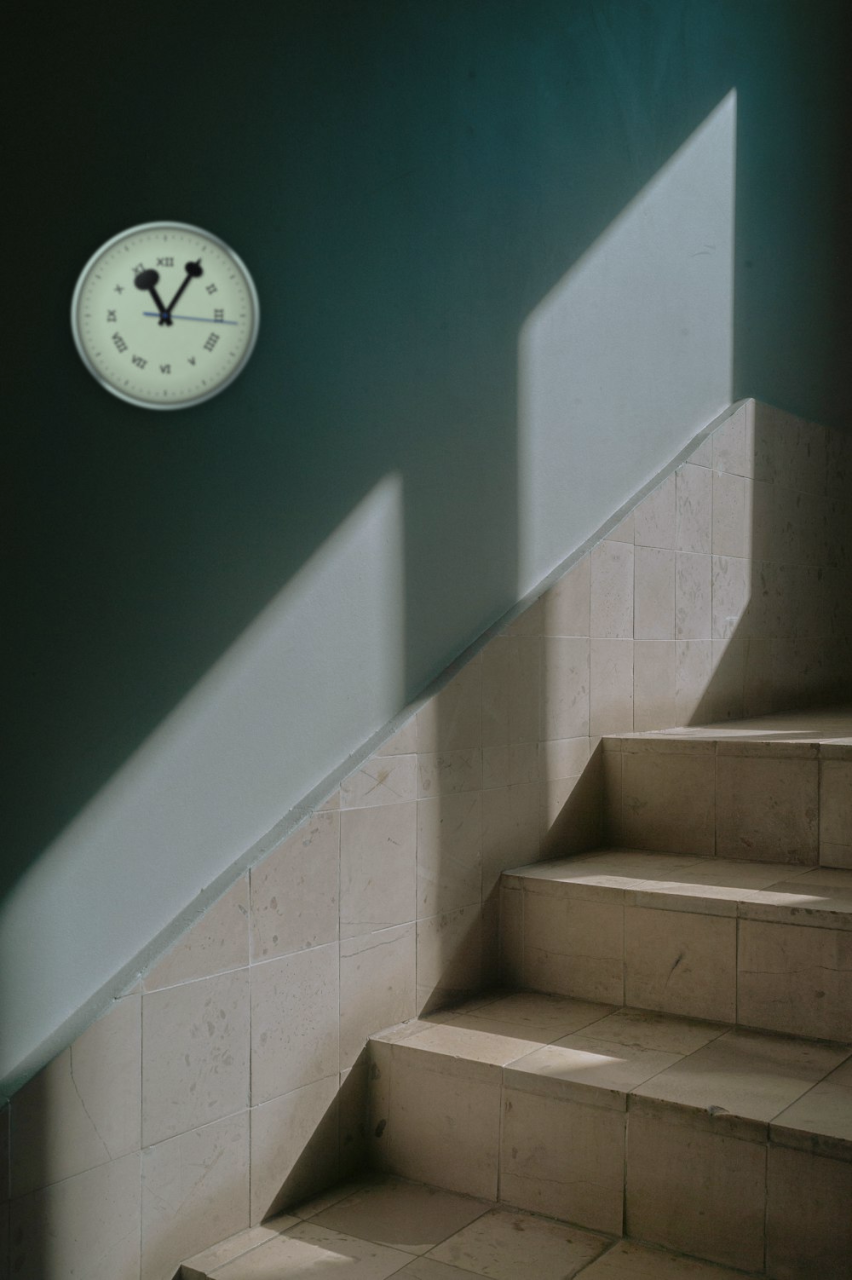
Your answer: **11:05:16**
